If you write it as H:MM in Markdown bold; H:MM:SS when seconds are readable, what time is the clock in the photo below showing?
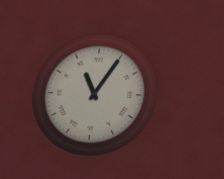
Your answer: **11:05**
